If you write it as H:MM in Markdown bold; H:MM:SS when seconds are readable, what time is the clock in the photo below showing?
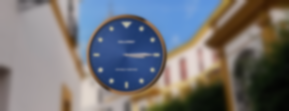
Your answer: **3:15**
